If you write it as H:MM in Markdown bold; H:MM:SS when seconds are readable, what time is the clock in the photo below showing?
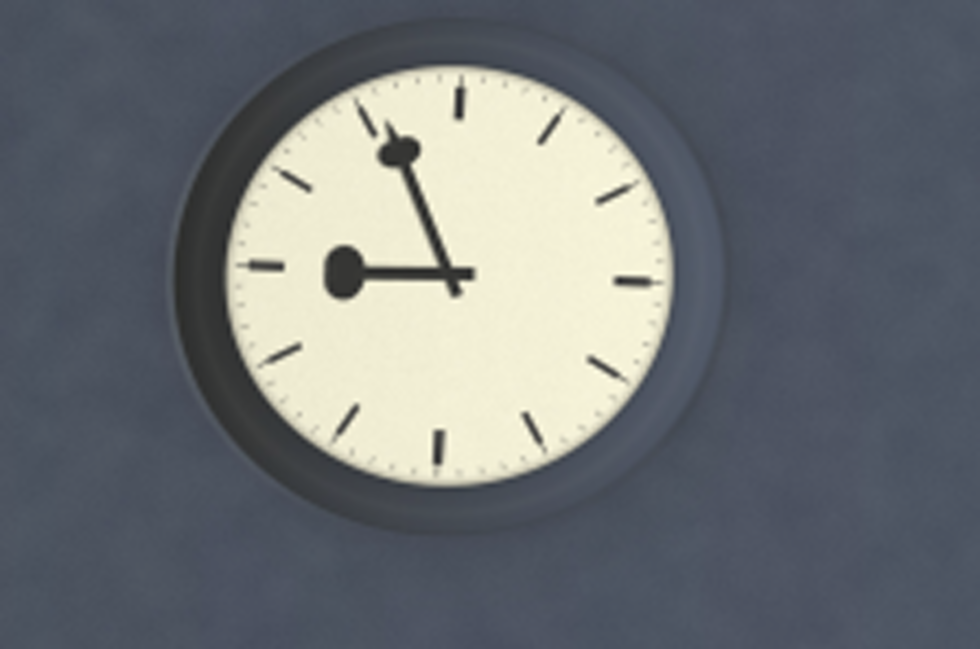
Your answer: **8:56**
